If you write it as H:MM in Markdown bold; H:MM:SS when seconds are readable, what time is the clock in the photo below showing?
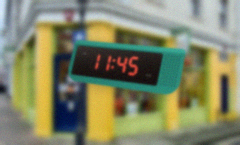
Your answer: **11:45**
